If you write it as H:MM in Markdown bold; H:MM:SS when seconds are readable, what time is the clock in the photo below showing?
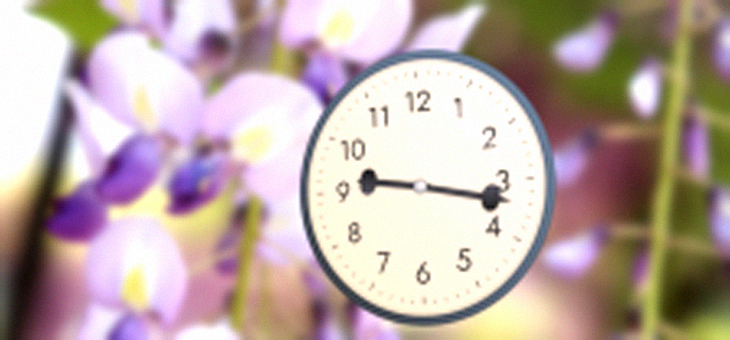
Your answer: **9:17**
